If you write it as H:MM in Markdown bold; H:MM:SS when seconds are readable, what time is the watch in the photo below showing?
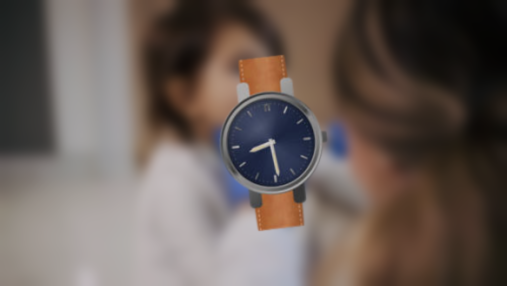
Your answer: **8:29**
